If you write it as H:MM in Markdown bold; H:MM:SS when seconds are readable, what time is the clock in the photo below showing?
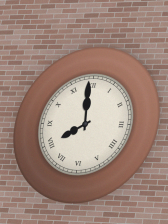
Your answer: **7:59**
